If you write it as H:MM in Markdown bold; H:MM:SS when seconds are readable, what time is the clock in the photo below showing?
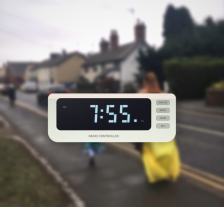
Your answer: **7:55**
